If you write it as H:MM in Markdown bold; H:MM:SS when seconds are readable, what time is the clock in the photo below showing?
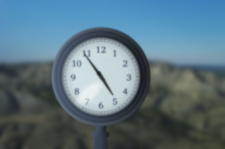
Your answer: **4:54**
